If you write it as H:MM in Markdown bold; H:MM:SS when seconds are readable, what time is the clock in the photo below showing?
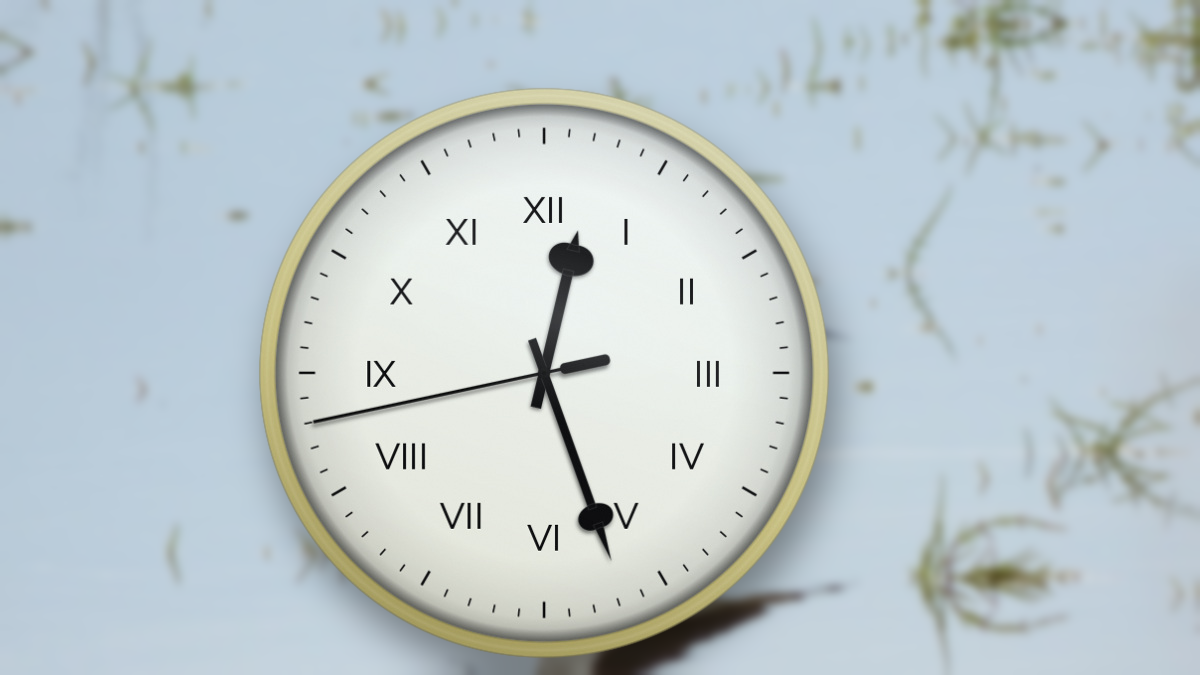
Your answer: **12:26:43**
